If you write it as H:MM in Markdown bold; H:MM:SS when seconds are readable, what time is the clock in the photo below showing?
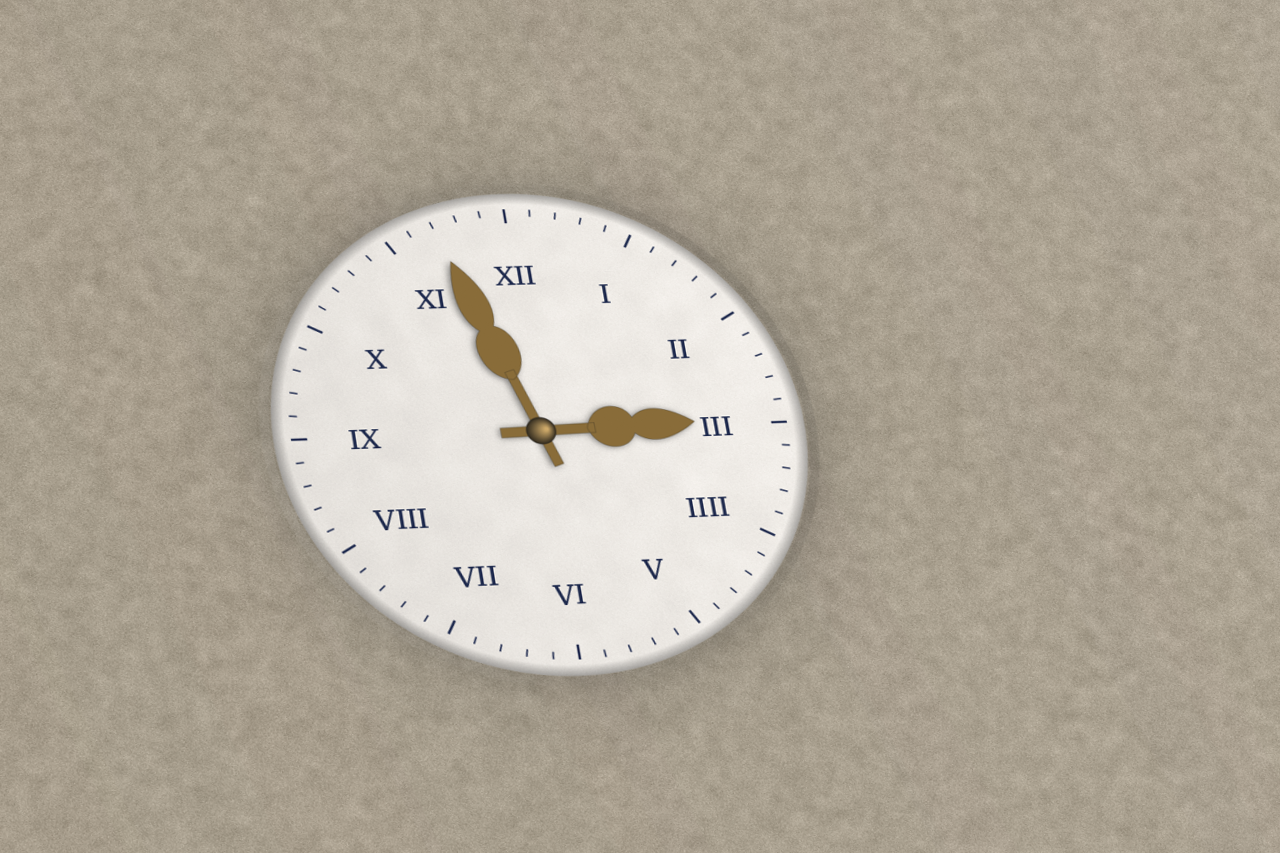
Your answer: **2:57**
